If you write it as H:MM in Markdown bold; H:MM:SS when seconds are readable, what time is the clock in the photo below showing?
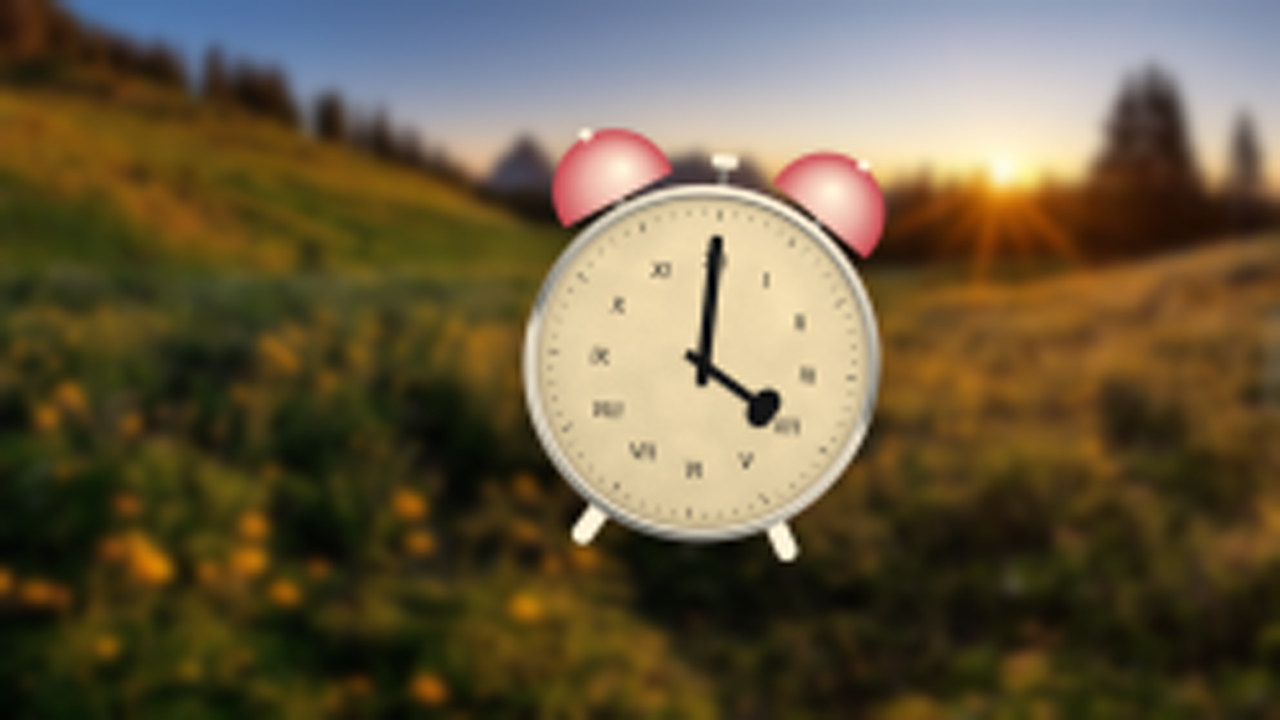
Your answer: **4:00**
